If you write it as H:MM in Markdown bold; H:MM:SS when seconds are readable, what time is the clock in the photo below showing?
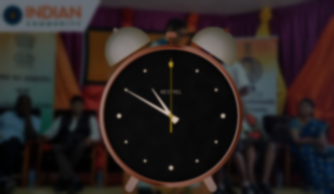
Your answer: **10:50:00**
